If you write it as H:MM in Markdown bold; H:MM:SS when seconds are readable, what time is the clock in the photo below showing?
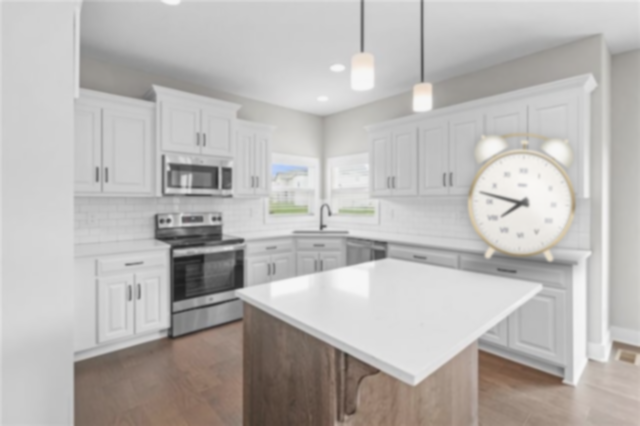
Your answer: **7:47**
